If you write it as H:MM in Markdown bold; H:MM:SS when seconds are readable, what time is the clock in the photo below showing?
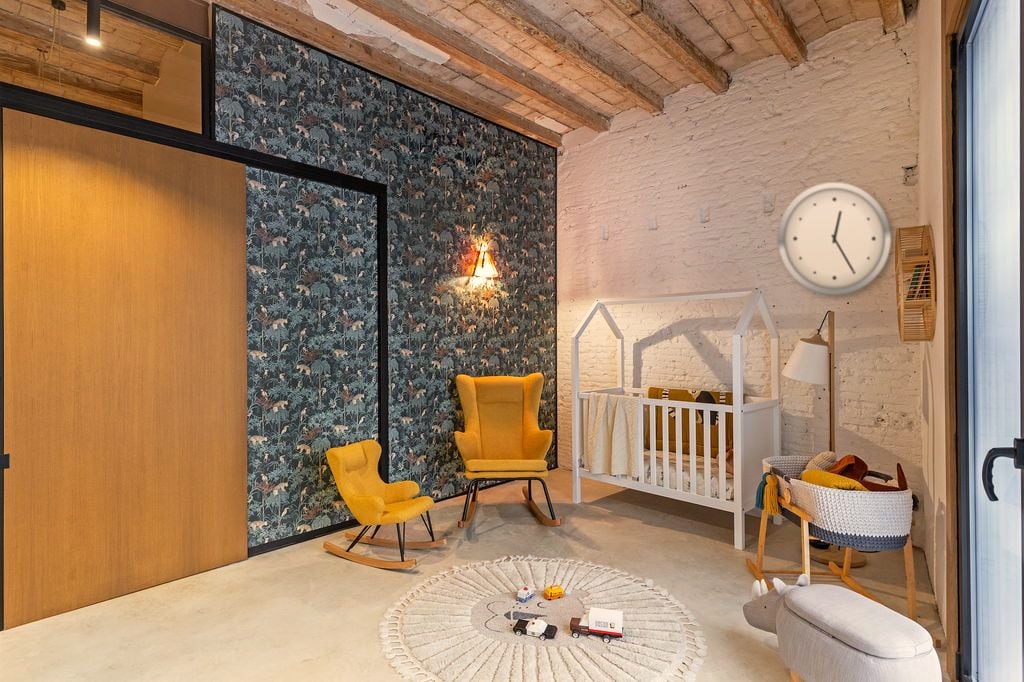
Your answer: **12:25**
